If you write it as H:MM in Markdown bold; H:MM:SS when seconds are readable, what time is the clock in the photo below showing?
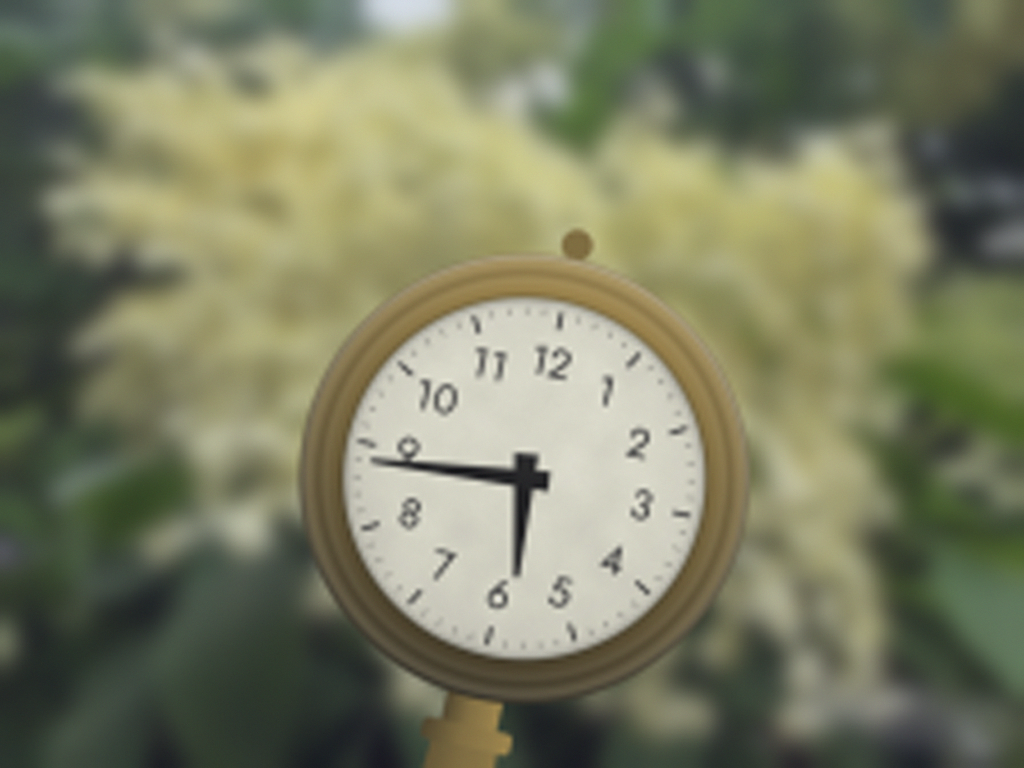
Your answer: **5:44**
